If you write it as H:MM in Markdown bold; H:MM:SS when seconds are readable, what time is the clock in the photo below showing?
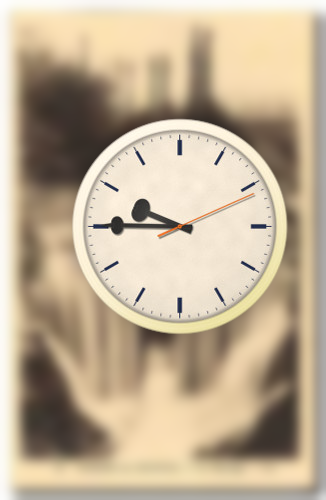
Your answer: **9:45:11**
